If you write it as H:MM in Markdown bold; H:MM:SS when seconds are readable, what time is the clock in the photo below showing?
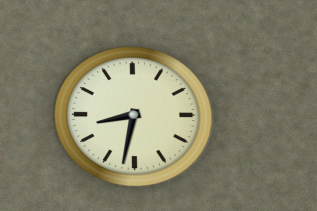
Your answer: **8:32**
